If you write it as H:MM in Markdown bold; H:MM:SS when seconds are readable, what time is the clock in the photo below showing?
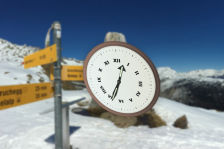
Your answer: **12:34**
